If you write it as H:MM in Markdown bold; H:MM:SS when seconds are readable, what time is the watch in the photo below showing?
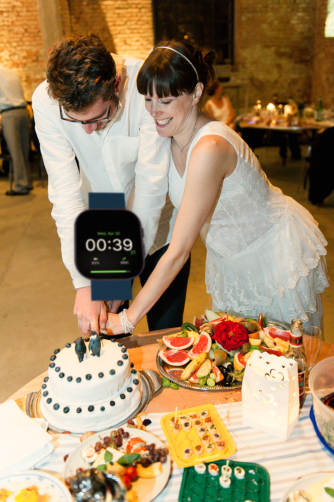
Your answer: **0:39**
